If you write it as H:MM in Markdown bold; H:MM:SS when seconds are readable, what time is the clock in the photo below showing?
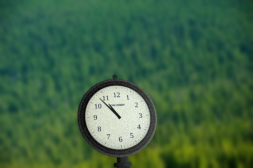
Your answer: **10:53**
